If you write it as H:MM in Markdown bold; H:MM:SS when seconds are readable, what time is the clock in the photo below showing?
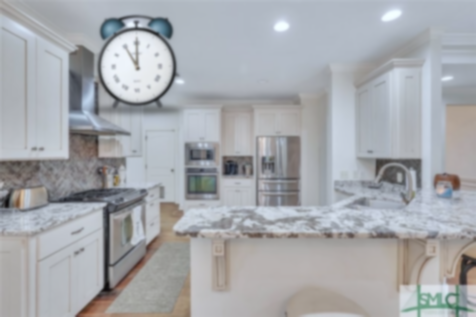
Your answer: **11:00**
